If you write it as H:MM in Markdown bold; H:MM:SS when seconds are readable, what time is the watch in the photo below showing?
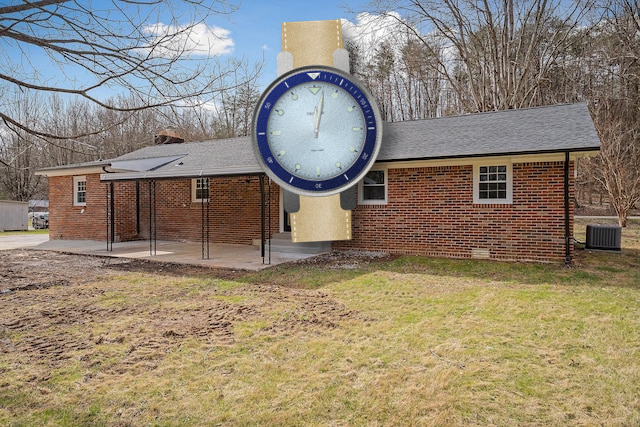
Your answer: **12:02**
